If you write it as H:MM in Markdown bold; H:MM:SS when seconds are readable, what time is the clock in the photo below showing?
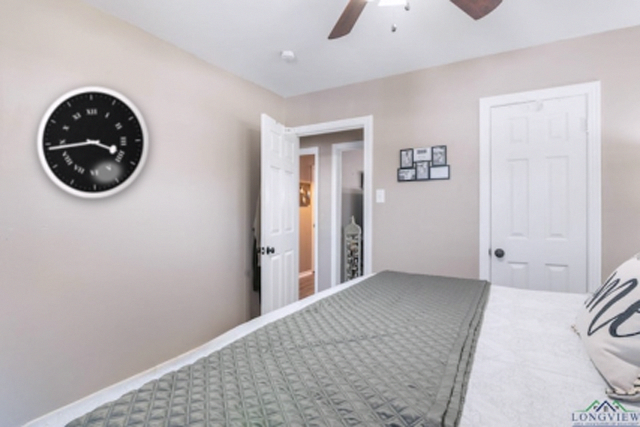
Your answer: **3:44**
